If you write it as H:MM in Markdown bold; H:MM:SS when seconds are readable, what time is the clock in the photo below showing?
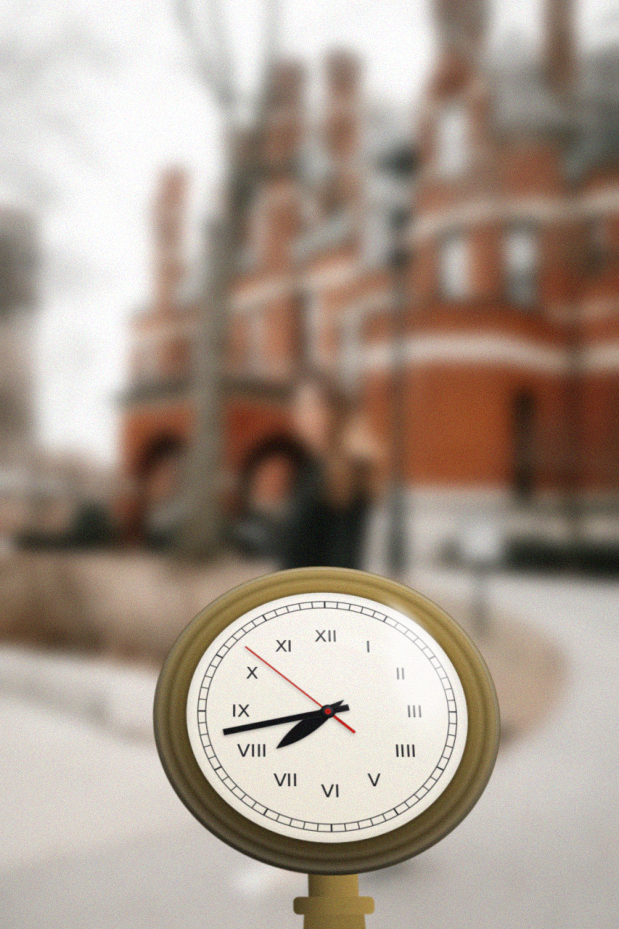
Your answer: **7:42:52**
